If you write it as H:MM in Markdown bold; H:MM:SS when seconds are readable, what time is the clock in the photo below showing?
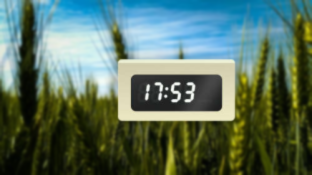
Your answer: **17:53**
